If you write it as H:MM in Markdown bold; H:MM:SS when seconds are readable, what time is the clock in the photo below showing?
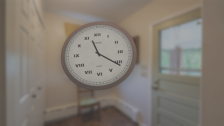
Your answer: **11:21**
